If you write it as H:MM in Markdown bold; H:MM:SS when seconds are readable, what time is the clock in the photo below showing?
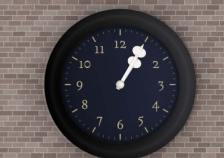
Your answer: **1:05**
